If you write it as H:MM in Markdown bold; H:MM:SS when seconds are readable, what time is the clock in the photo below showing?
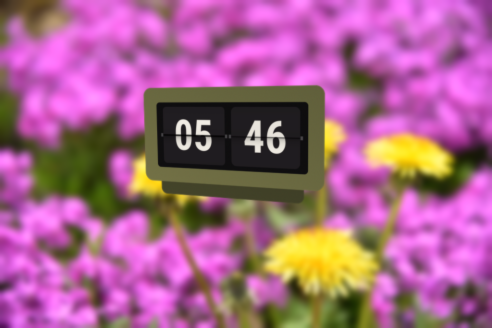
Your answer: **5:46**
